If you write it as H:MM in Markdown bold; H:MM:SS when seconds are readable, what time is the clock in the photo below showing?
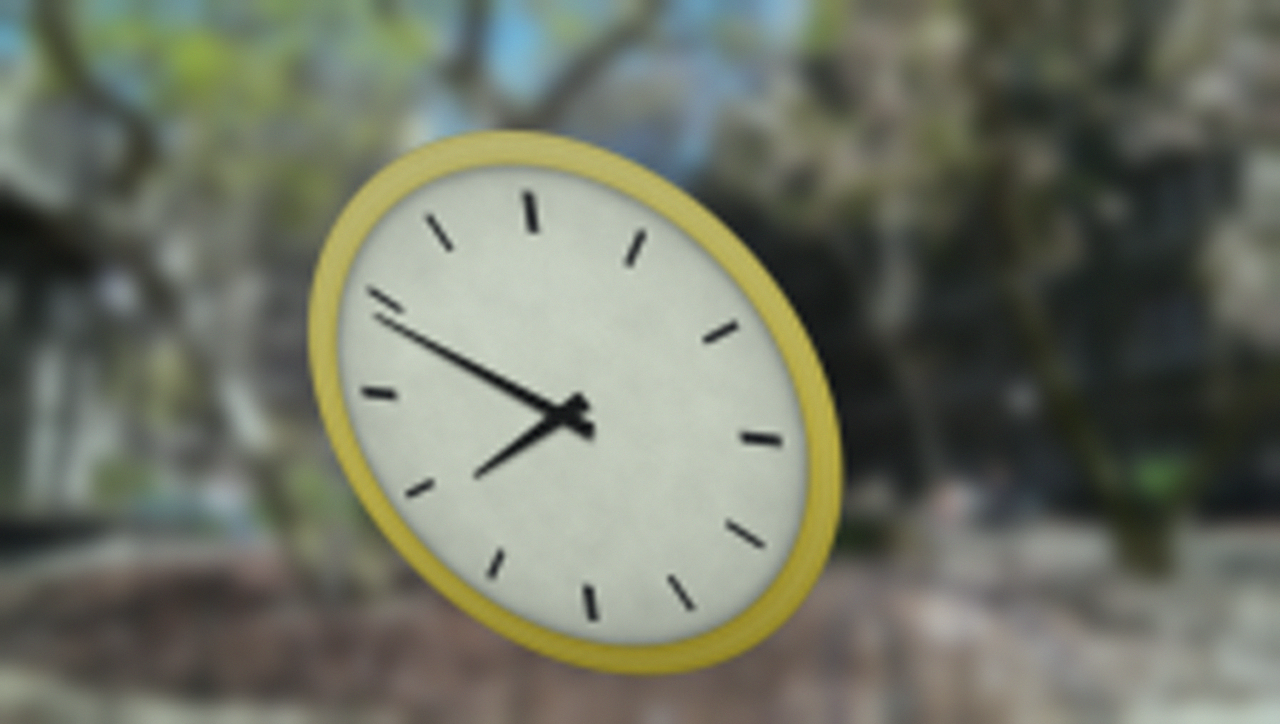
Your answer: **7:49**
